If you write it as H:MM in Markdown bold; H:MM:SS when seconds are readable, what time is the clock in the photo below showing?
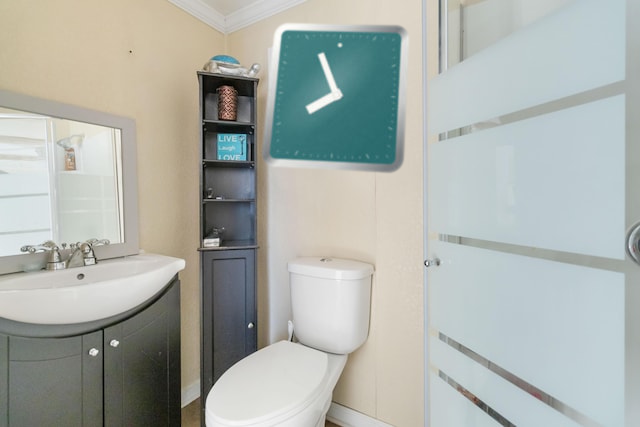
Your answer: **7:56**
